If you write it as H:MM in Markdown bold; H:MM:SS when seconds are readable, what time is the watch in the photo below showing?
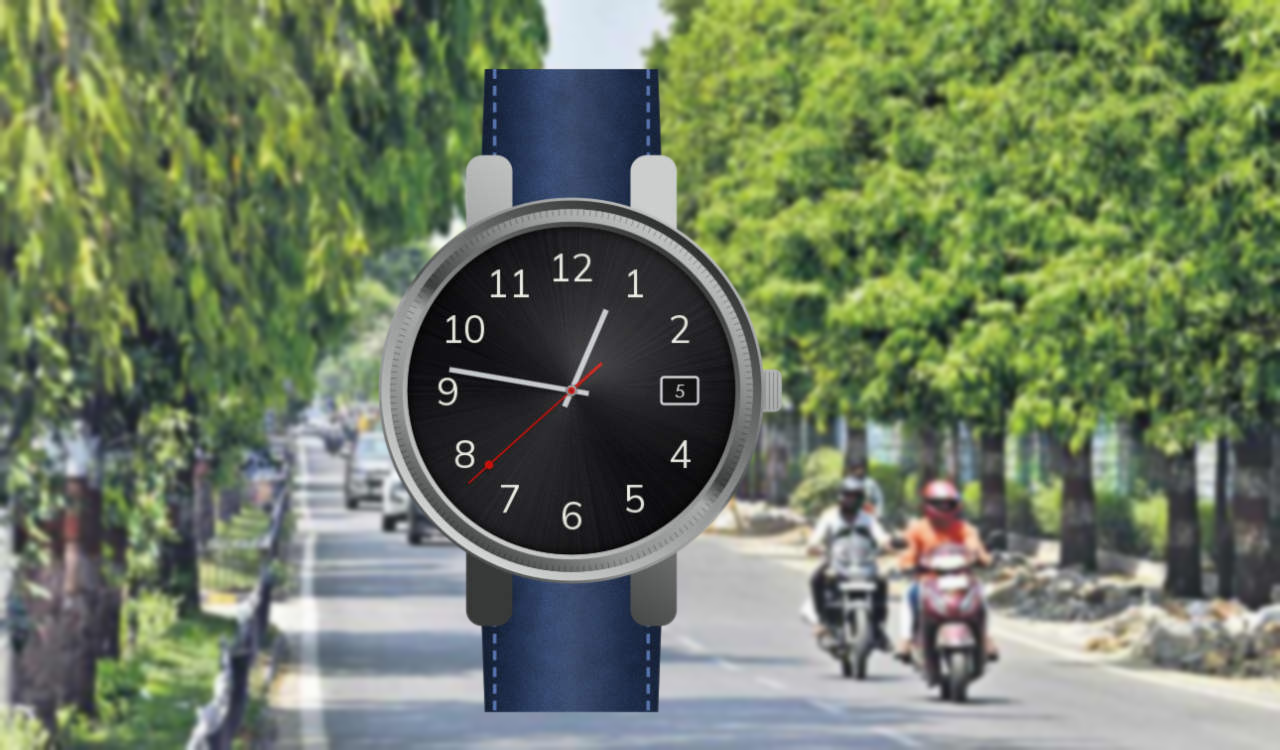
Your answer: **12:46:38**
